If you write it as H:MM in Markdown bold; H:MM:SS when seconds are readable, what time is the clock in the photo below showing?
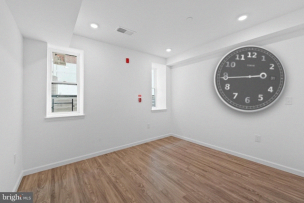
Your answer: **2:44**
